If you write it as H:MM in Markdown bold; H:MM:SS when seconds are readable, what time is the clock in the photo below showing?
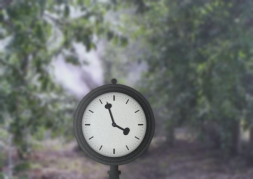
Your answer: **3:57**
